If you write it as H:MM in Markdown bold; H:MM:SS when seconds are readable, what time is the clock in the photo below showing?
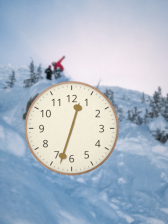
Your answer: **12:33**
